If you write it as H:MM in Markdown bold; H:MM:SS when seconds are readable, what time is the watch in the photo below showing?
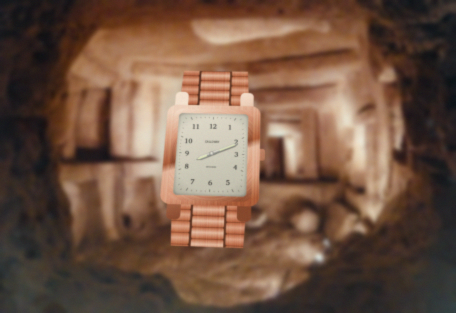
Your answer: **8:11**
